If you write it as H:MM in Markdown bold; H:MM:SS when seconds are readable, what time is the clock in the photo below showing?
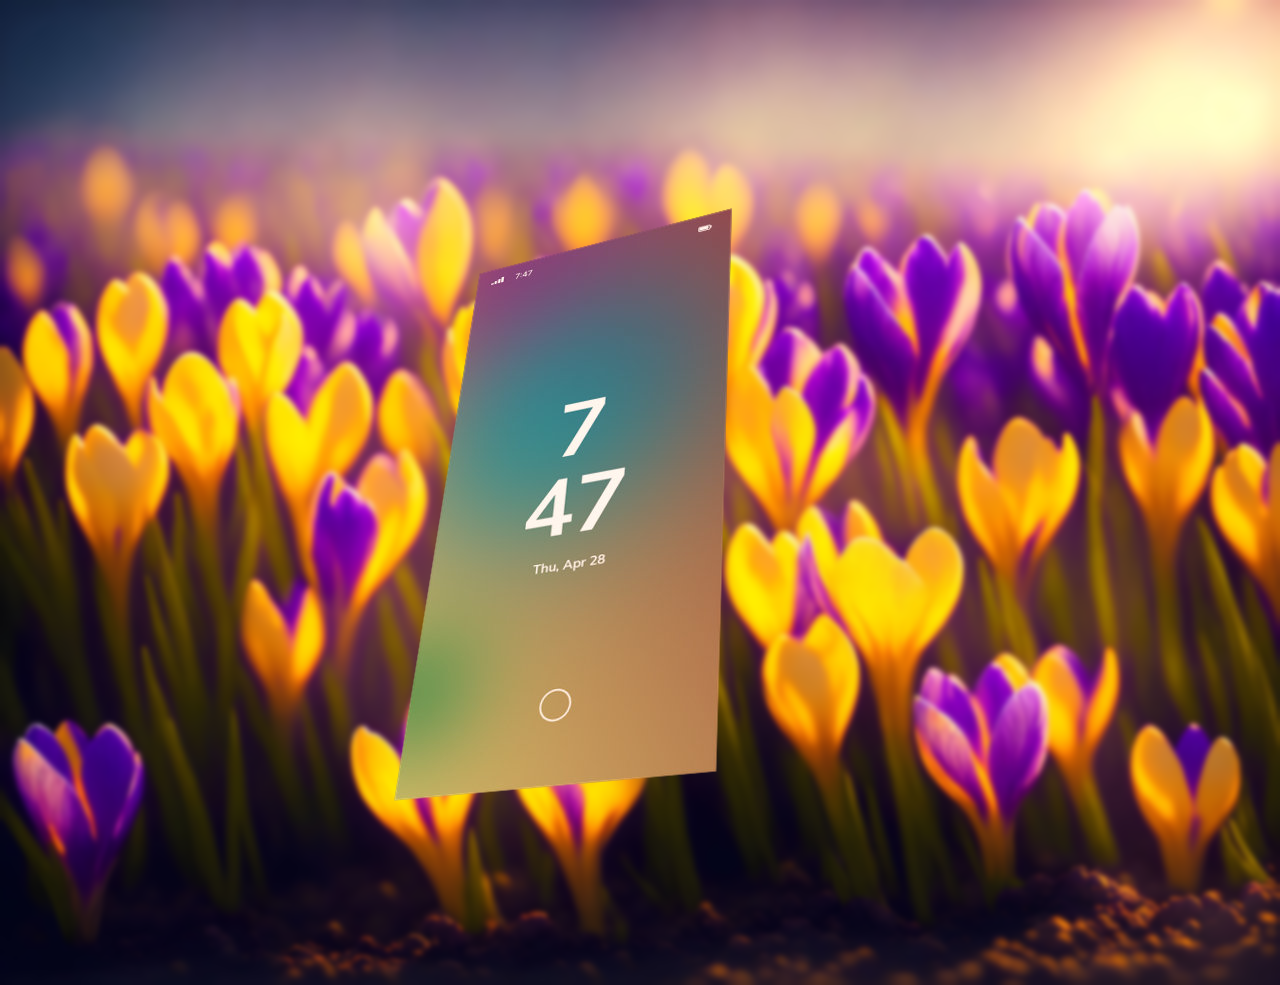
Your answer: **7:47**
